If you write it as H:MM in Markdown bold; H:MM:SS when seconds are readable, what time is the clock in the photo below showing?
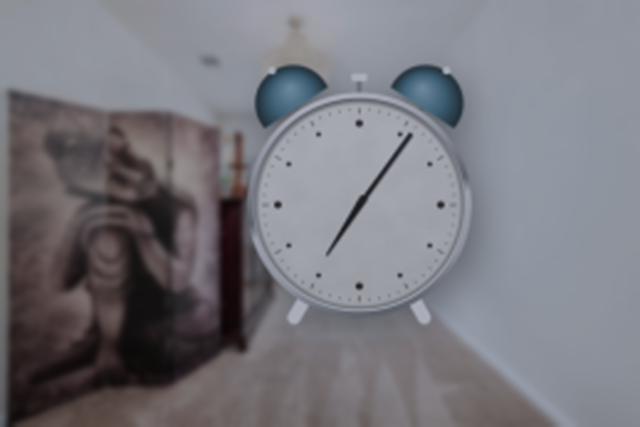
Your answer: **7:06**
